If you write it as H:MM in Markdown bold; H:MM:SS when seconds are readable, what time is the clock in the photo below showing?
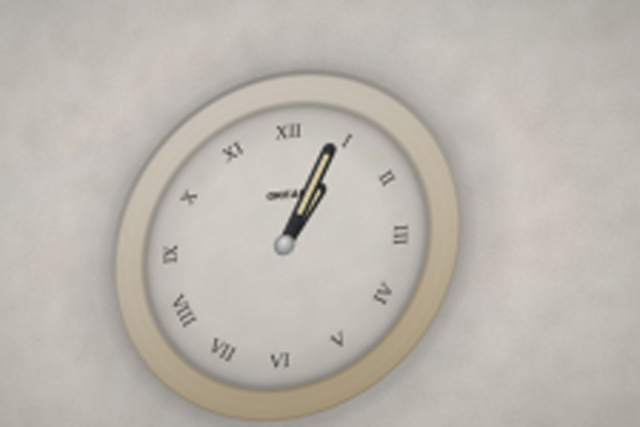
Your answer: **1:04**
